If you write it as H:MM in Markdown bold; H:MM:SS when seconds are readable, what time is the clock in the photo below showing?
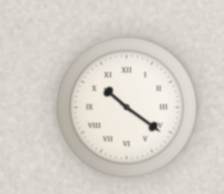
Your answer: **10:21**
